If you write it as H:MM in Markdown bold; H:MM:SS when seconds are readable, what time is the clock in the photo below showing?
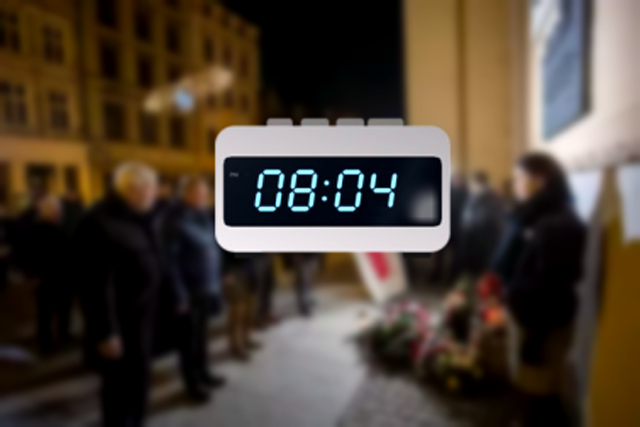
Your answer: **8:04**
